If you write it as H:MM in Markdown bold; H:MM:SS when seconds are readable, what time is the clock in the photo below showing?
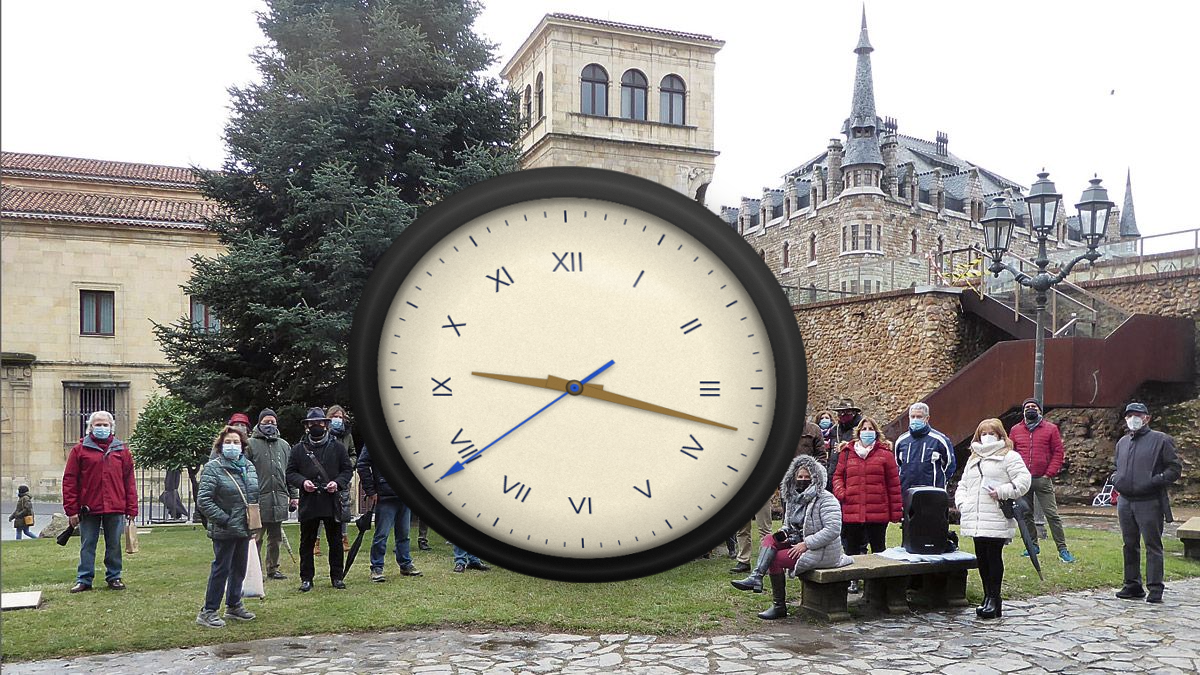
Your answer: **9:17:39**
